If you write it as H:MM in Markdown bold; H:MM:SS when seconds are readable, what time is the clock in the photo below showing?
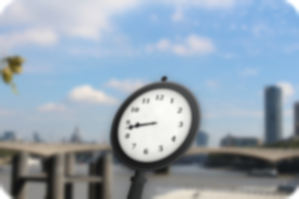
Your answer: **8:43**
